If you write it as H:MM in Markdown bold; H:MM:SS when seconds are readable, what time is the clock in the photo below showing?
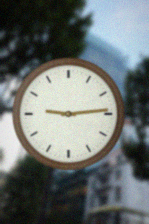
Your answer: **9:14**
